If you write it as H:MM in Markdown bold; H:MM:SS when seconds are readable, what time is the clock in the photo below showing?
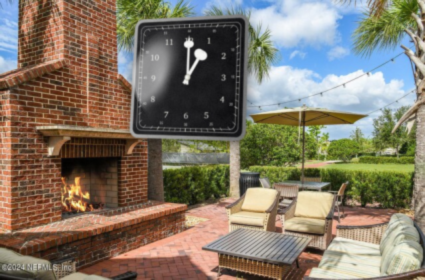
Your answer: **1:00**
